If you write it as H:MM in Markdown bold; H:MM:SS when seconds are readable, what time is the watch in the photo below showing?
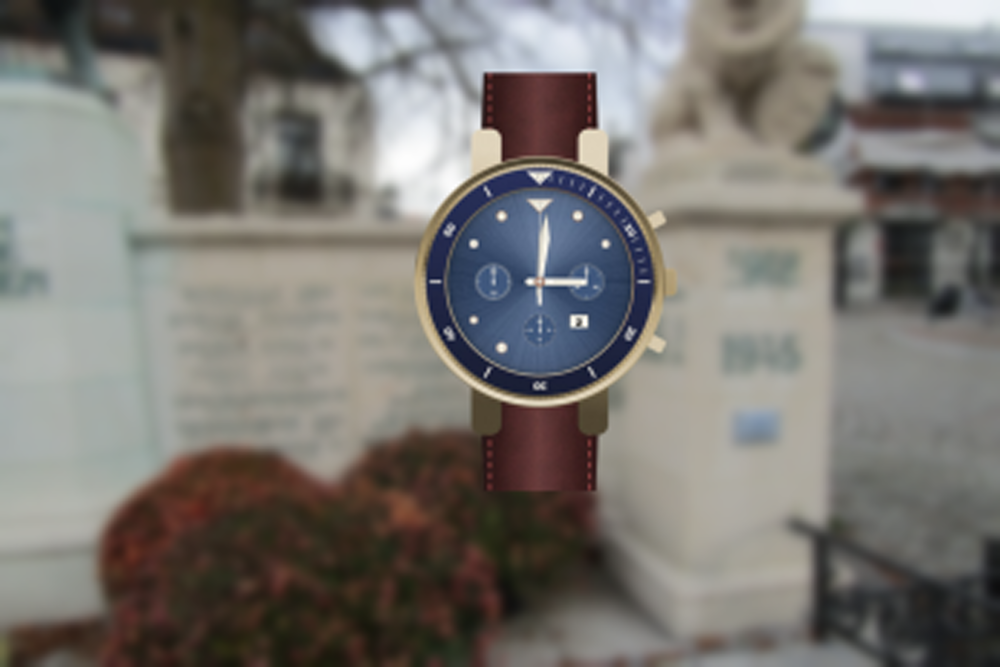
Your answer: **3:01**
